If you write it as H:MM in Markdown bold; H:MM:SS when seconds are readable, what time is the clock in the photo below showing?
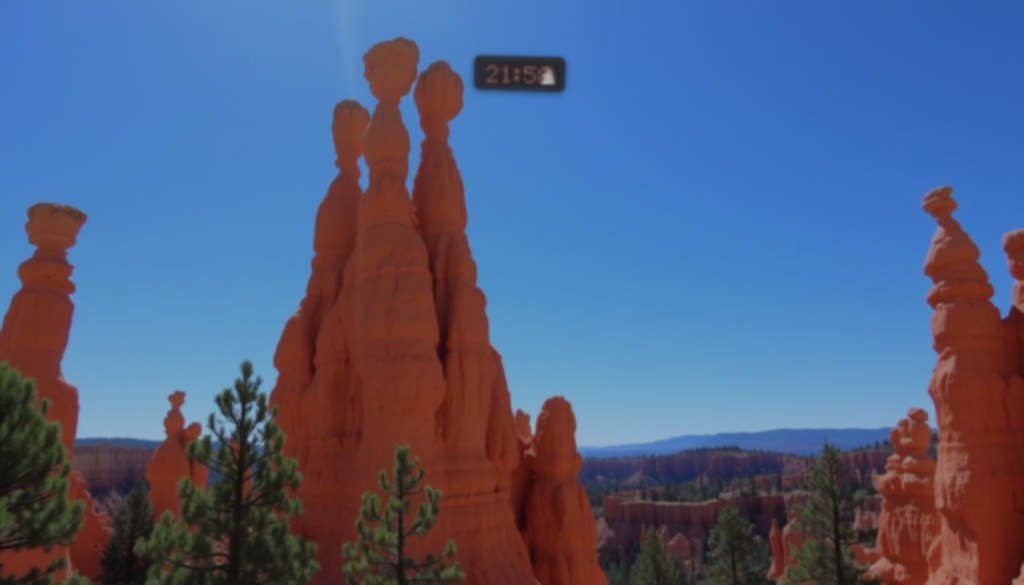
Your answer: **21:58**
